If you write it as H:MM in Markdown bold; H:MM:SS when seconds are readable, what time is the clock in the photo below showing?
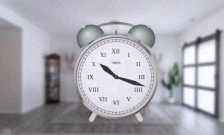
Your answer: **10:18**
